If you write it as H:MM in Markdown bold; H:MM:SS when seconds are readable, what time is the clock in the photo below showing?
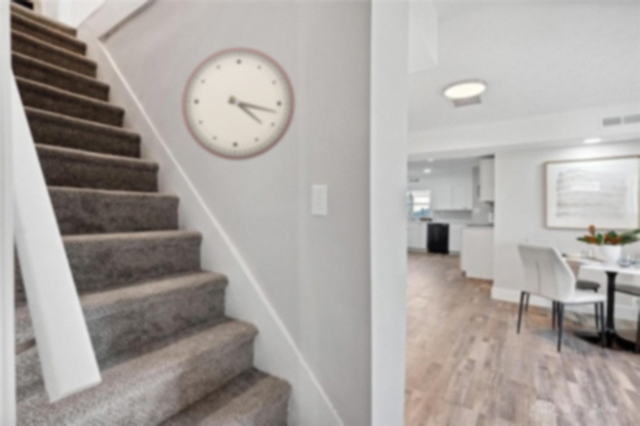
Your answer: **4:17**
